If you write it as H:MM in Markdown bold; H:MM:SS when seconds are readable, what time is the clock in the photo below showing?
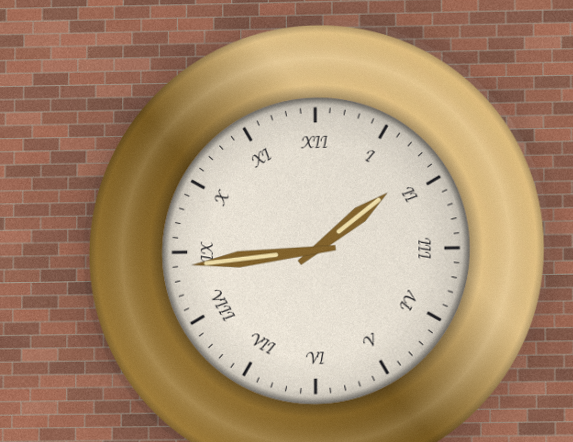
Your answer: **1:44**
